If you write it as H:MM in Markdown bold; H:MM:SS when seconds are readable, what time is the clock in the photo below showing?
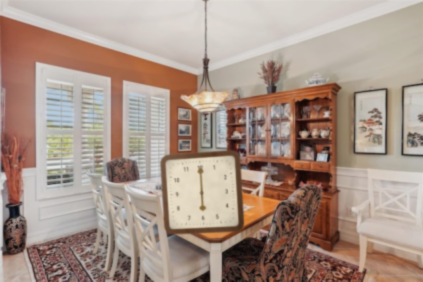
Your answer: **6:00**
